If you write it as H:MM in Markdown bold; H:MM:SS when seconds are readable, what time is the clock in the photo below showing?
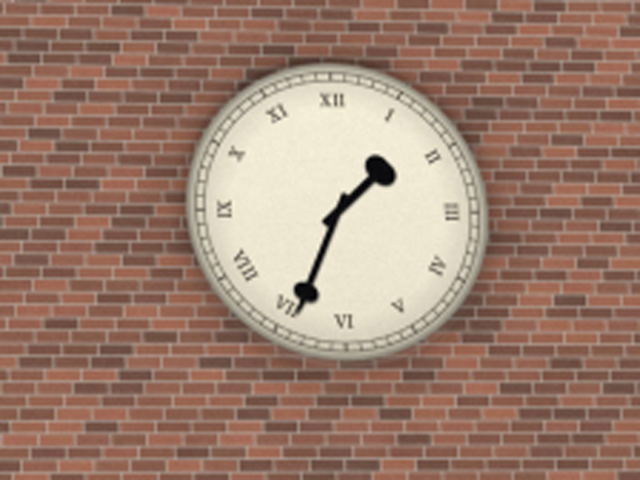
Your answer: **1:34**
